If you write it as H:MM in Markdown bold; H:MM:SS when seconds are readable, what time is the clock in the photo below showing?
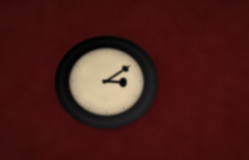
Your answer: **3:09**
